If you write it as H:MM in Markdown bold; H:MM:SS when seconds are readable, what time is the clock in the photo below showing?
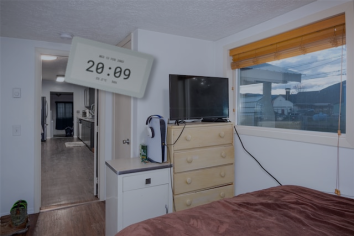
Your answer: **20:09**
